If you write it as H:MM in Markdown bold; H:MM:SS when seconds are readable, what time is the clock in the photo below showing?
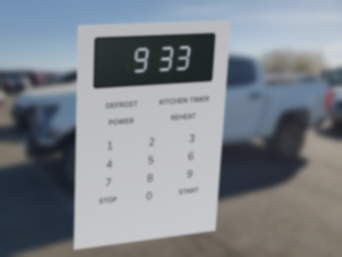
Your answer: **9:33**
